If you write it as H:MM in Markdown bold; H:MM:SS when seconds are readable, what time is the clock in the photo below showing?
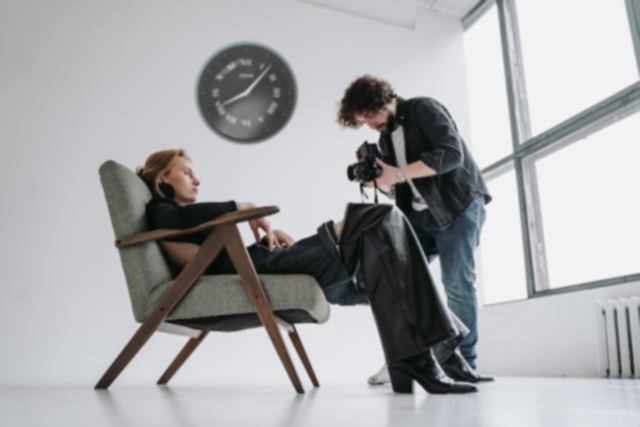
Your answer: **8:07**
